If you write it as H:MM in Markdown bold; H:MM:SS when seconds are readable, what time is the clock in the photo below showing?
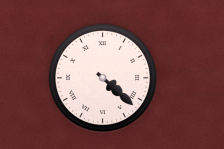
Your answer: **4:22**
